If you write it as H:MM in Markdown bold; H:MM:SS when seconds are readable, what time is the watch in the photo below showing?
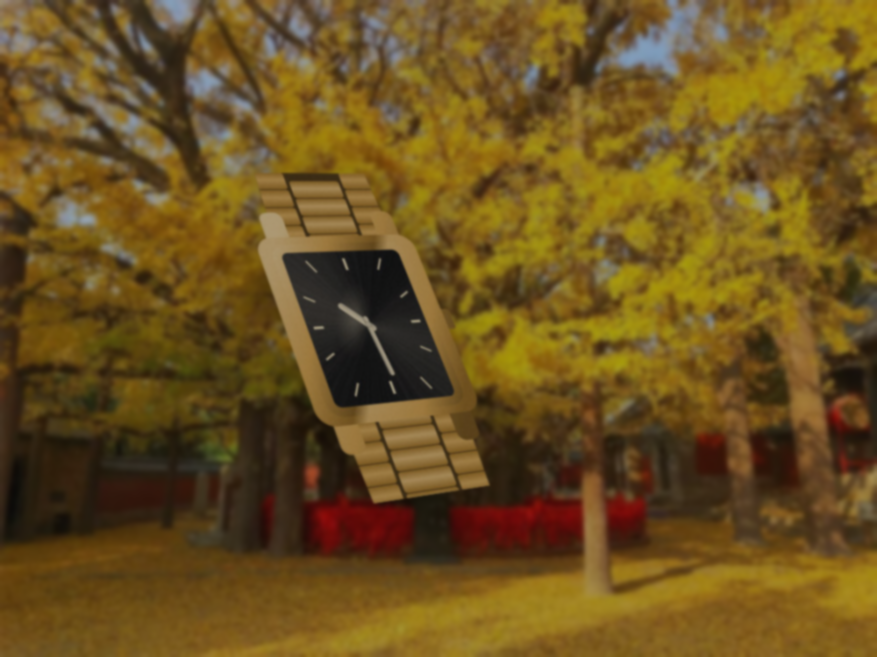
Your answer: **10:29**
